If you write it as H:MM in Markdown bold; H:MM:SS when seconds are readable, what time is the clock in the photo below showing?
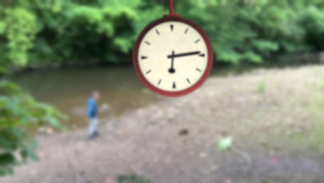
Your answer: **6:14**
